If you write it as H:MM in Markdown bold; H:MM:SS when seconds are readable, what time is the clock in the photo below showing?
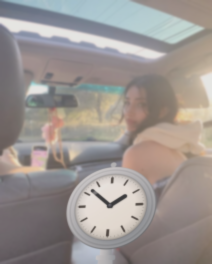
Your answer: **1:52**
